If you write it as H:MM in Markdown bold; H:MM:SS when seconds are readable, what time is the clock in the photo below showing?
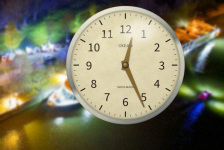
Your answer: **12:26**
